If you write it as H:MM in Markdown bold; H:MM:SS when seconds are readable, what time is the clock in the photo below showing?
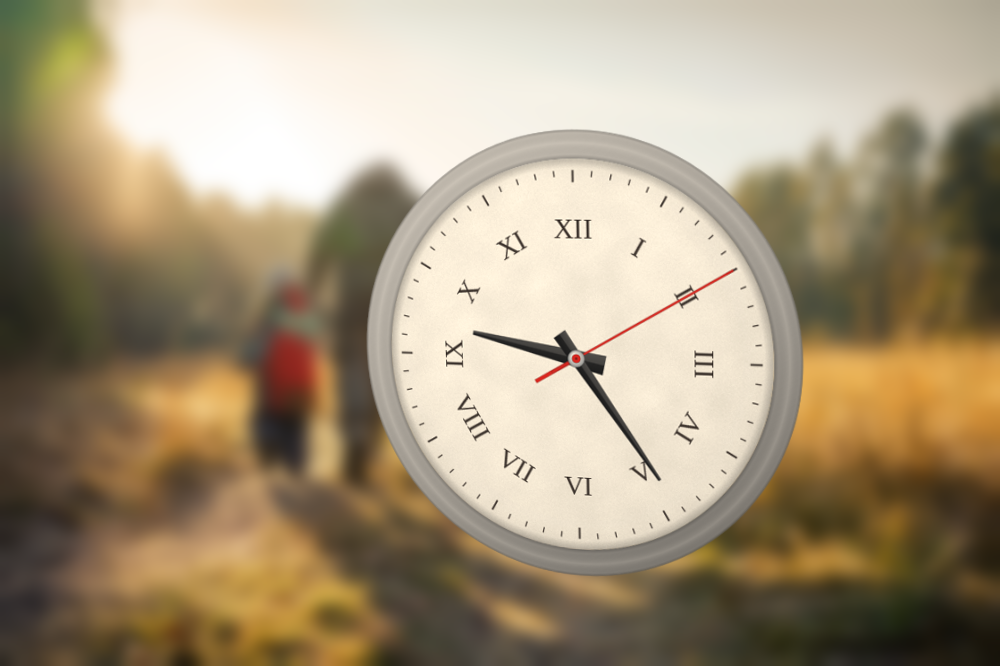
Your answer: **9:24:10**
